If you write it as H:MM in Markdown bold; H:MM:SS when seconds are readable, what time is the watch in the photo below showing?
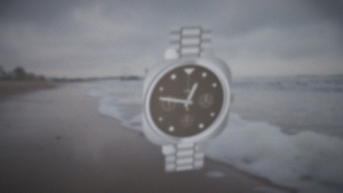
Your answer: **12:47**
